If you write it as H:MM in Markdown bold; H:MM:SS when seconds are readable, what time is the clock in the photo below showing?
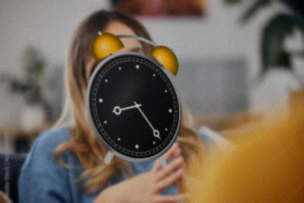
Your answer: **8:23**
